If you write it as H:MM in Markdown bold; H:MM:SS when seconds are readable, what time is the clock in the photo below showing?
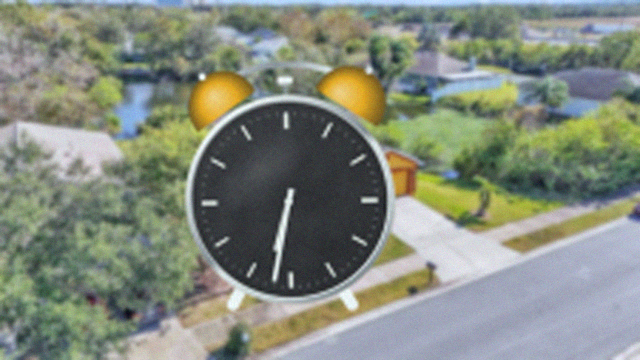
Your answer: **6:32**
